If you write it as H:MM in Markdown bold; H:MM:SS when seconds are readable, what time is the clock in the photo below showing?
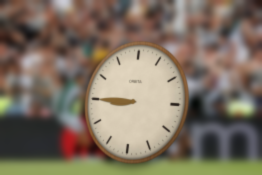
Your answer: **8:45**
